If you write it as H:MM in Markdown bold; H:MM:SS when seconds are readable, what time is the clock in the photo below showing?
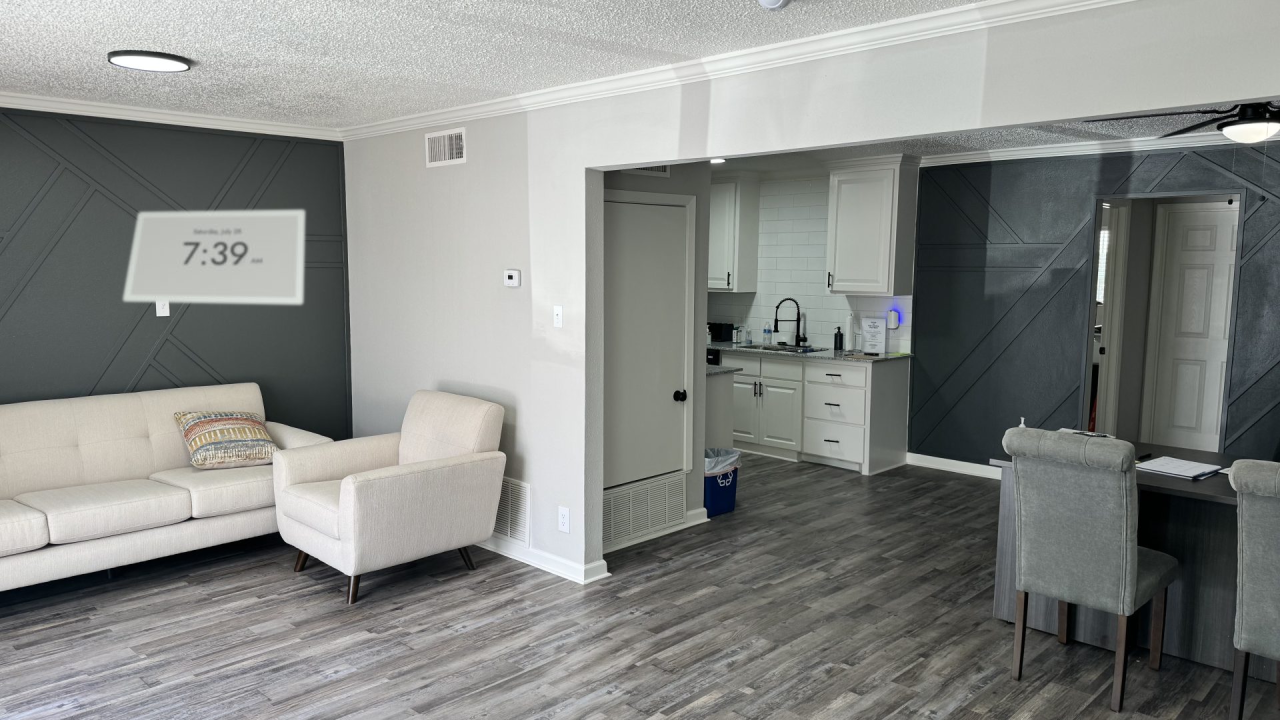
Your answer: **7:39**
